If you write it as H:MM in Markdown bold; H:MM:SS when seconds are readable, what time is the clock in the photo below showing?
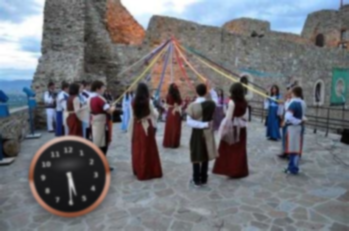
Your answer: **5:30**
